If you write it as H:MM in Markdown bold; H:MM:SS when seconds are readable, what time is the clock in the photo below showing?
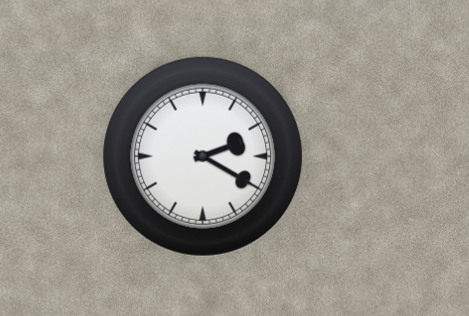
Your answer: **2:20**
